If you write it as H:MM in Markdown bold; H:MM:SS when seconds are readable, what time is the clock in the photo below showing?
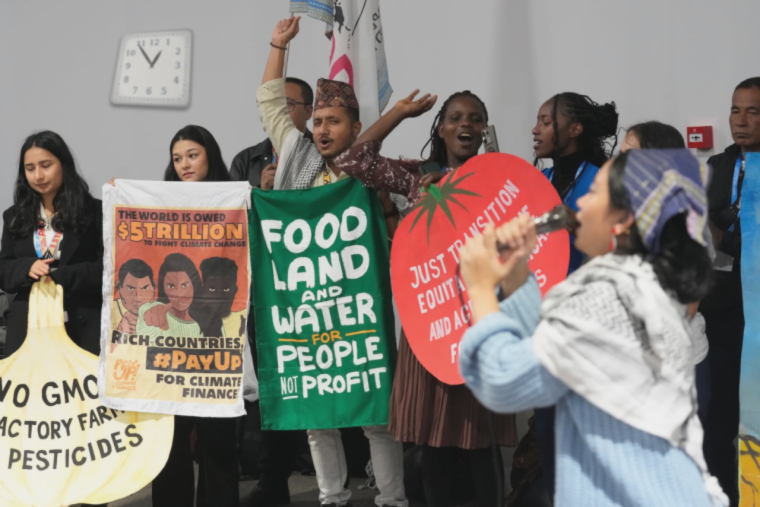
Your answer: **12:54**
